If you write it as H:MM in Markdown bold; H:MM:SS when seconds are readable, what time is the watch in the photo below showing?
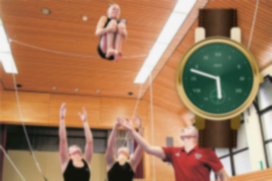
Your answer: **5:48**
